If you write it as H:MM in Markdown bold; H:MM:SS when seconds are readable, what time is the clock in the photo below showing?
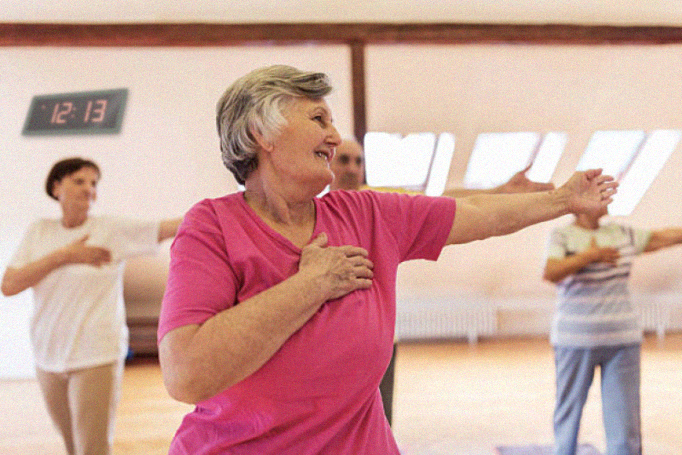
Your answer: **12:13**
